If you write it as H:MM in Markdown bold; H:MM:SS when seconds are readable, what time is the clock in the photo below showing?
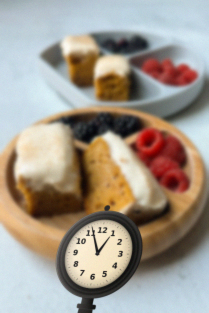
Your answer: **12:56**
